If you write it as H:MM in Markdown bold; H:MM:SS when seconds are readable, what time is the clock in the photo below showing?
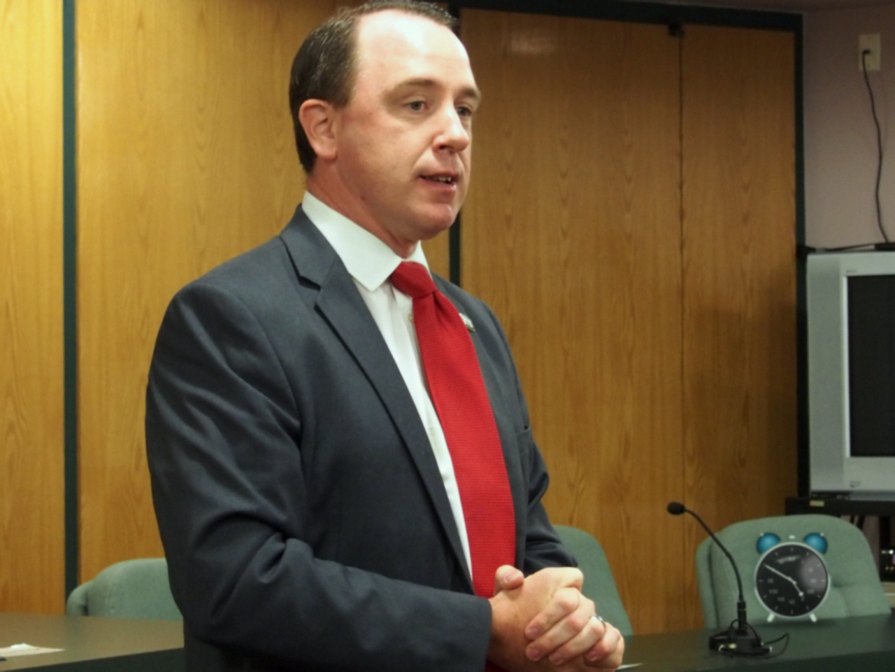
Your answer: **4:50**
